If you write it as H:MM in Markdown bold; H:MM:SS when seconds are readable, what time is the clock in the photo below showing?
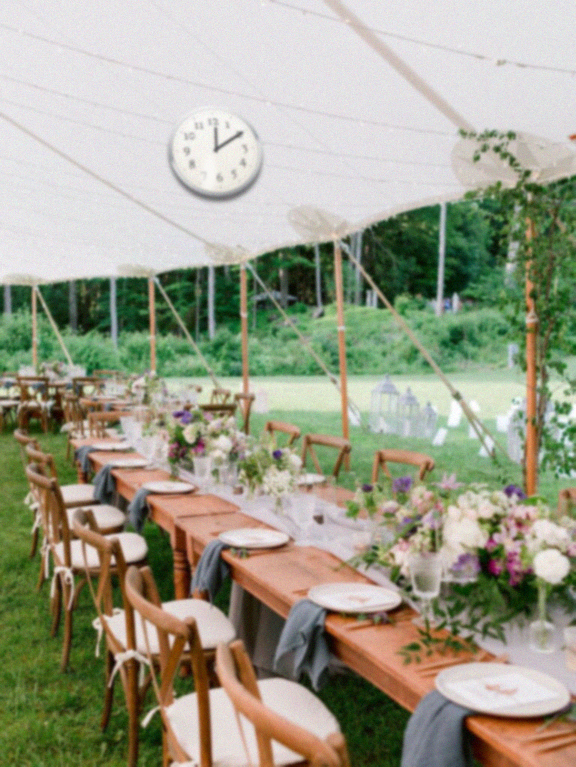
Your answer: **12:10**
